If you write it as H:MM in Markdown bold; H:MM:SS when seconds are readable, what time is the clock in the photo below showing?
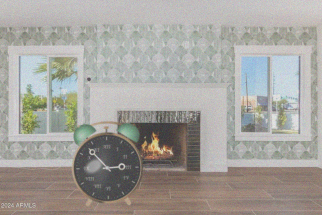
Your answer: **2:53**
